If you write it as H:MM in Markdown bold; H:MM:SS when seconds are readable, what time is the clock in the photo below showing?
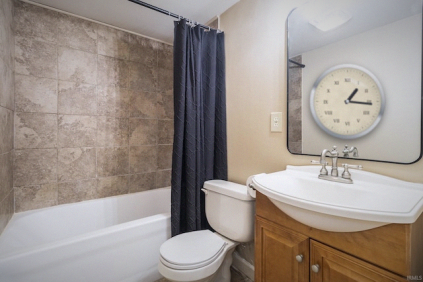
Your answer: **1:16**
